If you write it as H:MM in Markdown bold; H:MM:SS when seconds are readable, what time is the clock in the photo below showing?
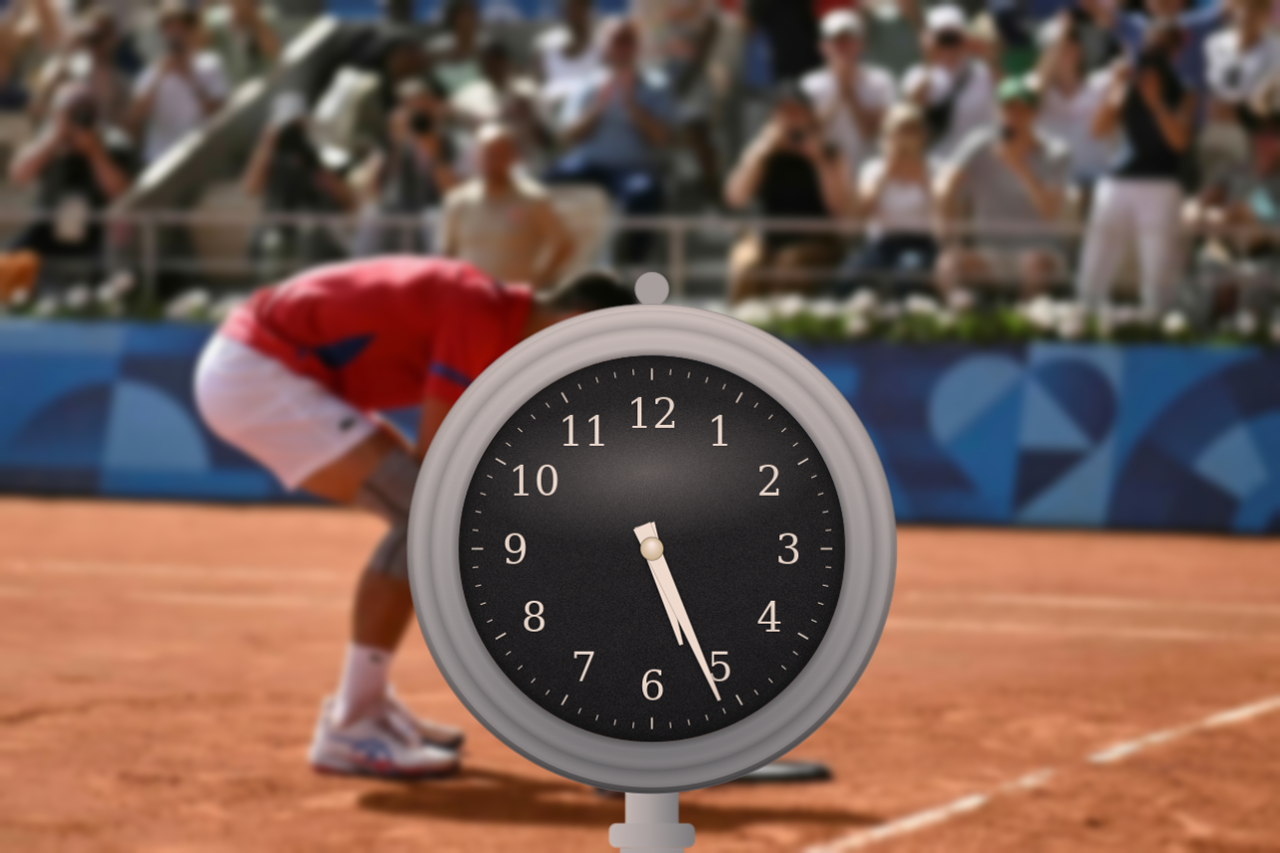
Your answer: **5:26**
